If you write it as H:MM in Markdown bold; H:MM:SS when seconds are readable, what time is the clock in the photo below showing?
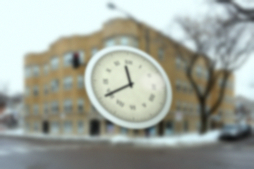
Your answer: **11:40**
